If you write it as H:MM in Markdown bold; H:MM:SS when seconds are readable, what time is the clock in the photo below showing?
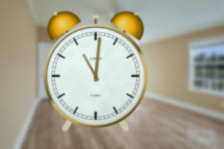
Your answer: **11:01**
